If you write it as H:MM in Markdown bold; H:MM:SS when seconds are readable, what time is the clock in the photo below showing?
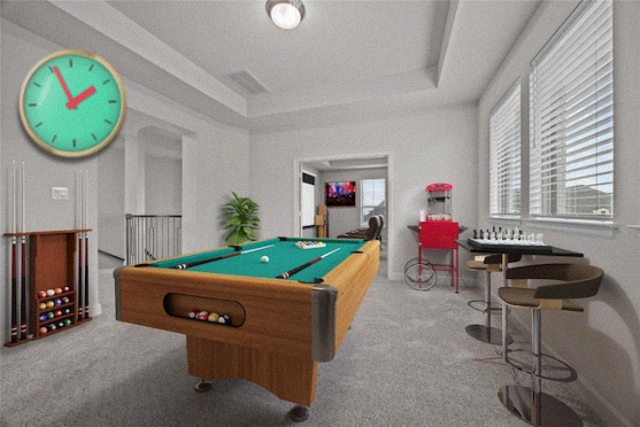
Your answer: **1:56**
